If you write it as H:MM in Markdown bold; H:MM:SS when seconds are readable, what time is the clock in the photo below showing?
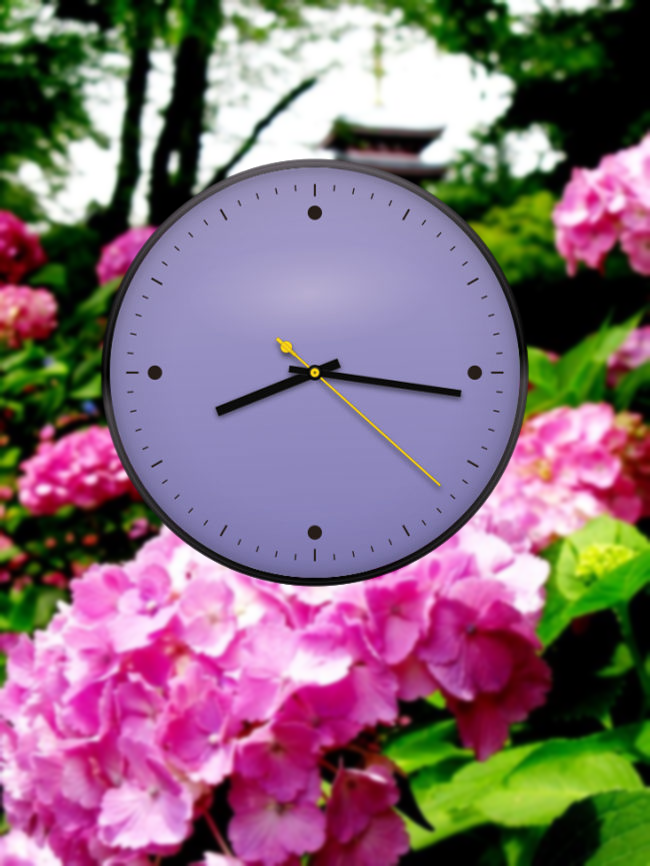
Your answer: **8:16:22**
